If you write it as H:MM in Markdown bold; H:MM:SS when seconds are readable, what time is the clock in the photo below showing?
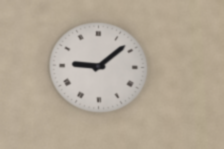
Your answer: **9:08**
